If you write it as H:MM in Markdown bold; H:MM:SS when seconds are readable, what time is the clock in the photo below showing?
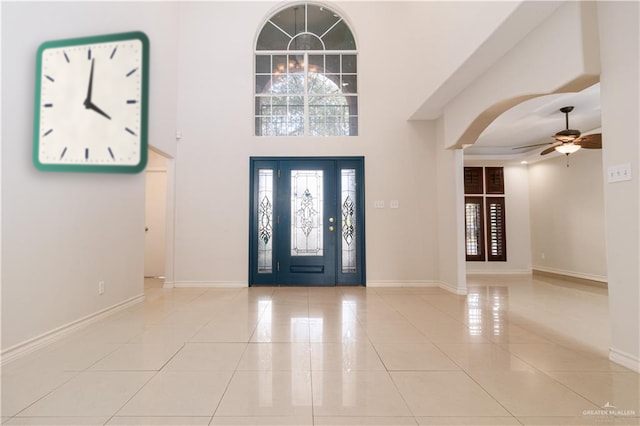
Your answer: **4:01**
